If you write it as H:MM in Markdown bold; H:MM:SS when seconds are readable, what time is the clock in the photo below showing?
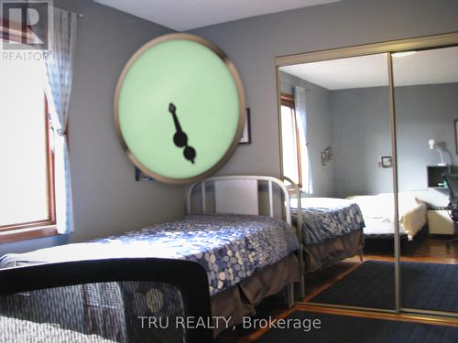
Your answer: **5:26**
